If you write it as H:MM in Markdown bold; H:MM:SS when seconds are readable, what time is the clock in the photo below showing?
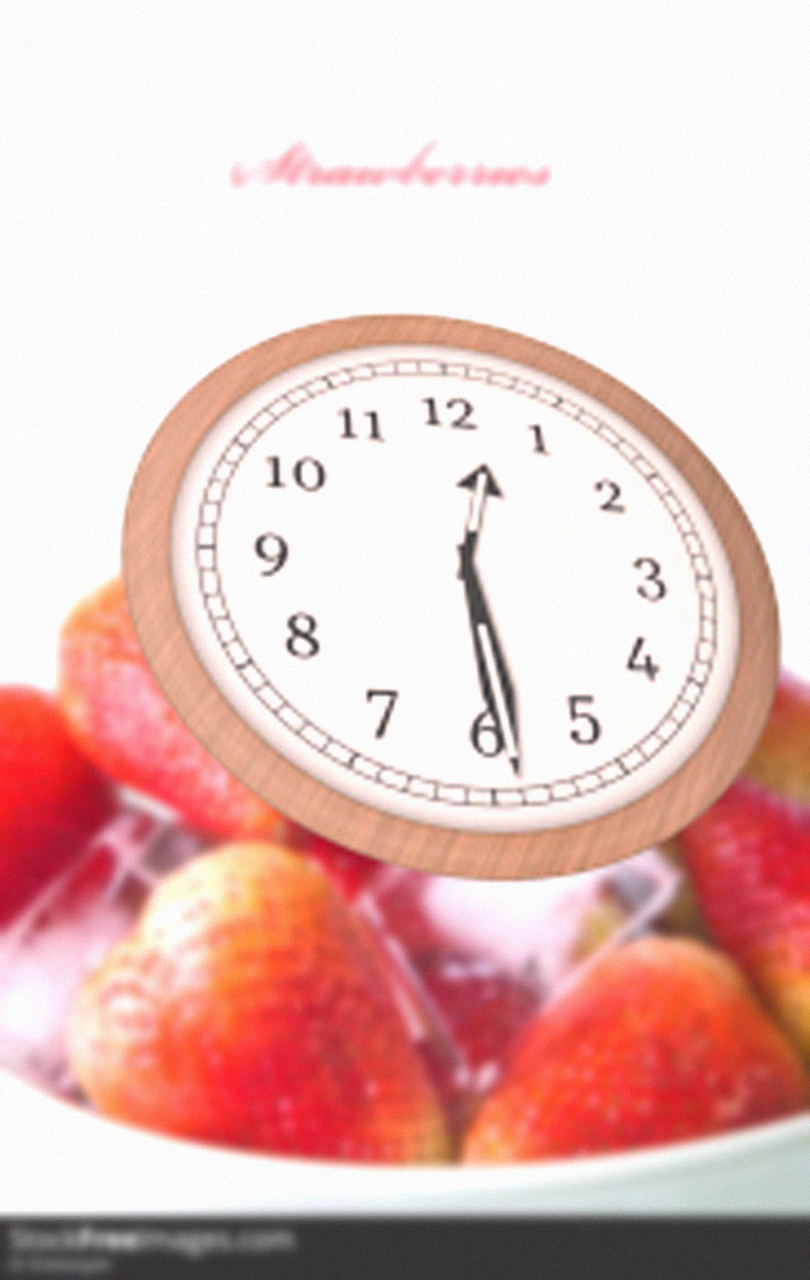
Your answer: **12:29**
